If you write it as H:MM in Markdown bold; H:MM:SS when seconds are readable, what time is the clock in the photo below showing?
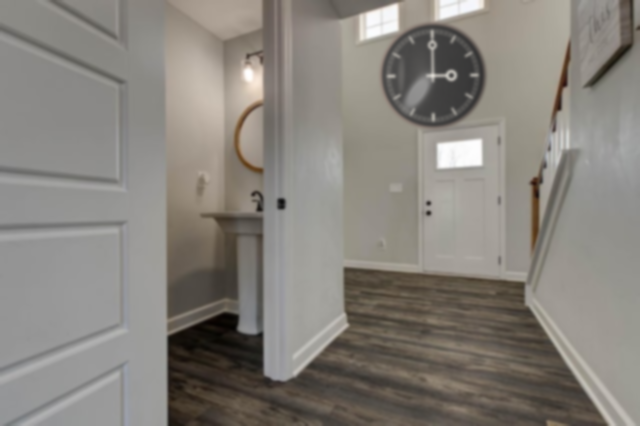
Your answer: **3:00**
